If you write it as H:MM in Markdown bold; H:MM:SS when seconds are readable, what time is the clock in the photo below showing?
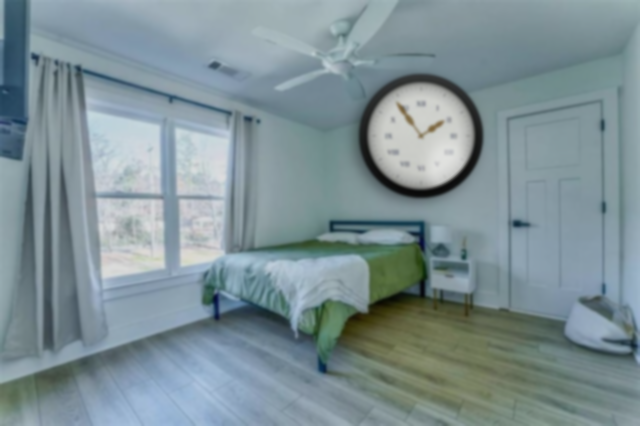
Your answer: **1:54**
